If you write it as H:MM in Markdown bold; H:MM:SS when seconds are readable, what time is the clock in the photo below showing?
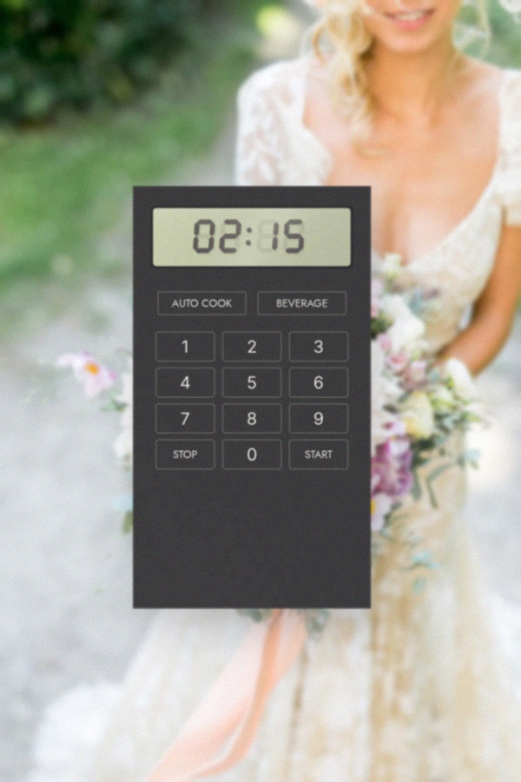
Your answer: **2:15**
